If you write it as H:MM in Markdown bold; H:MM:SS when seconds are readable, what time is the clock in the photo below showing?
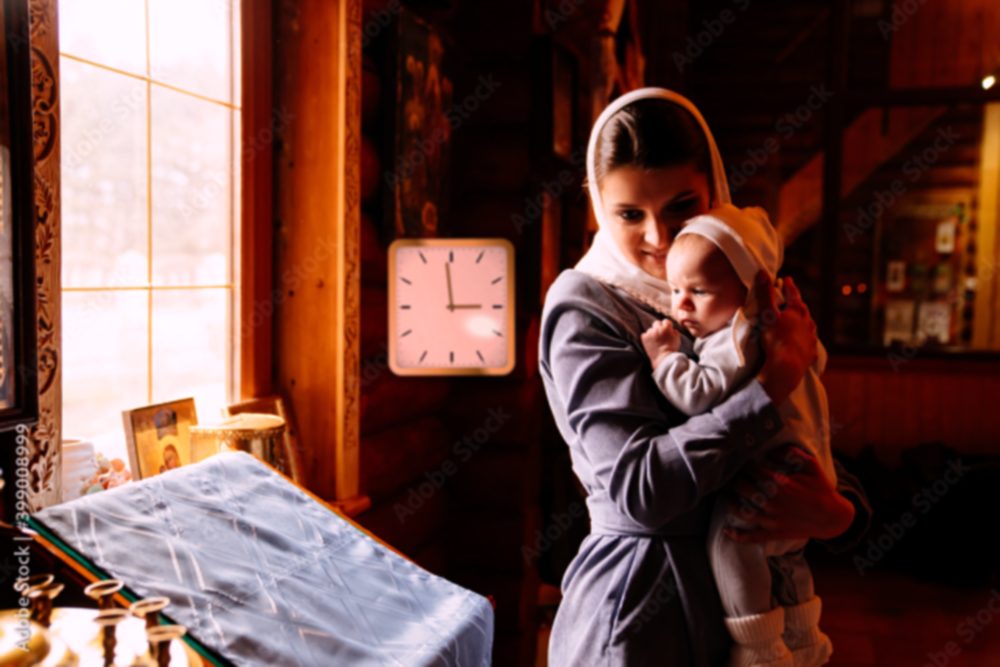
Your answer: **2:59**
